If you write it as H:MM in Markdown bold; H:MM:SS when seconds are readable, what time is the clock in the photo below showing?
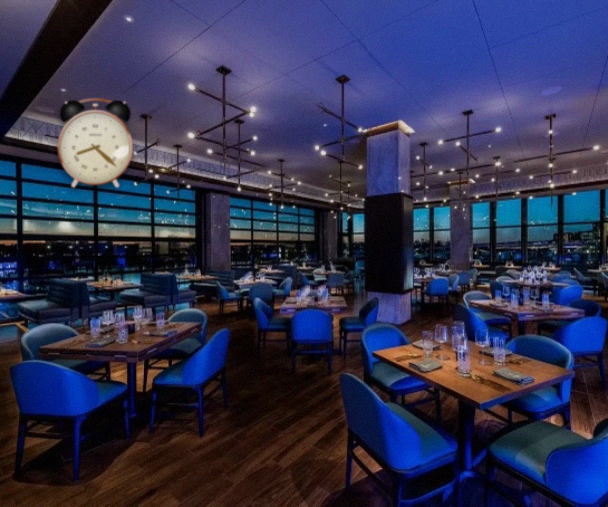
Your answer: **8:22**
